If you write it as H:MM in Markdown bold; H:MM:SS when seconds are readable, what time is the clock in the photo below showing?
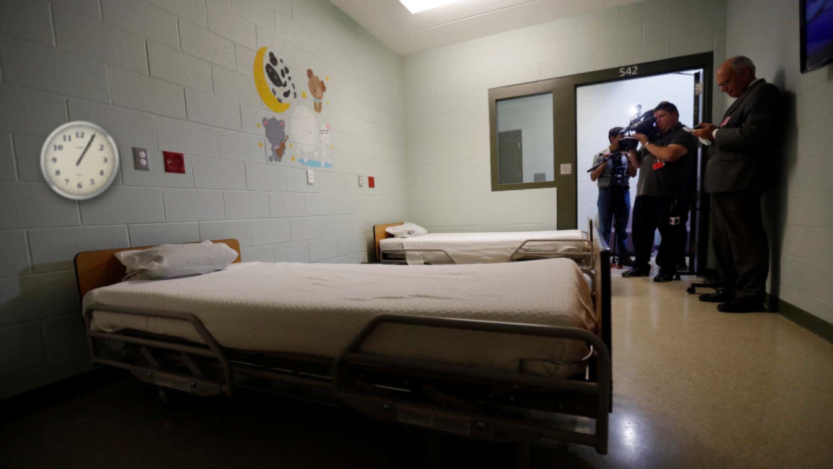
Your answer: **1:05**
